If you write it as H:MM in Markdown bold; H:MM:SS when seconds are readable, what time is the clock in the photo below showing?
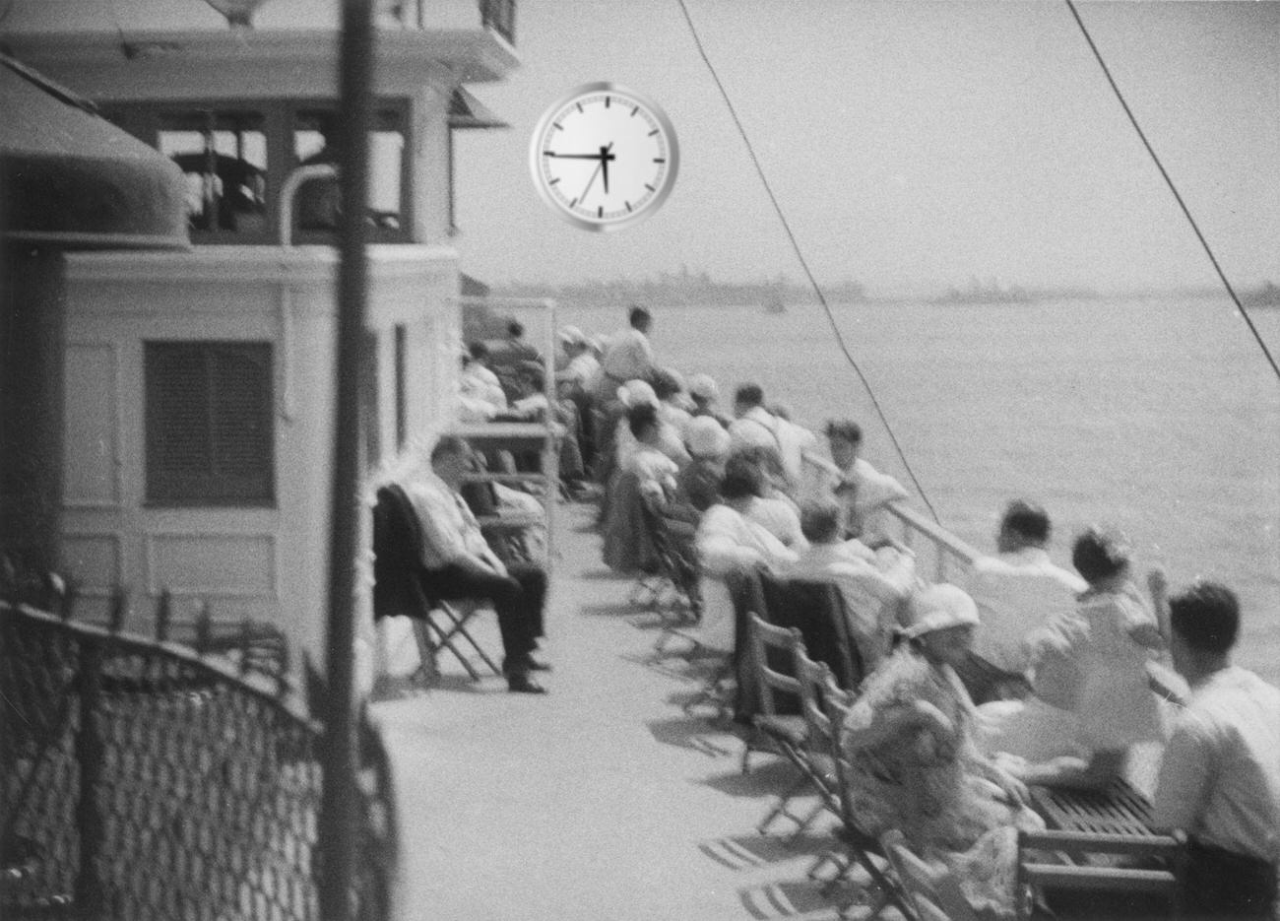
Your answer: **5:44:34**
